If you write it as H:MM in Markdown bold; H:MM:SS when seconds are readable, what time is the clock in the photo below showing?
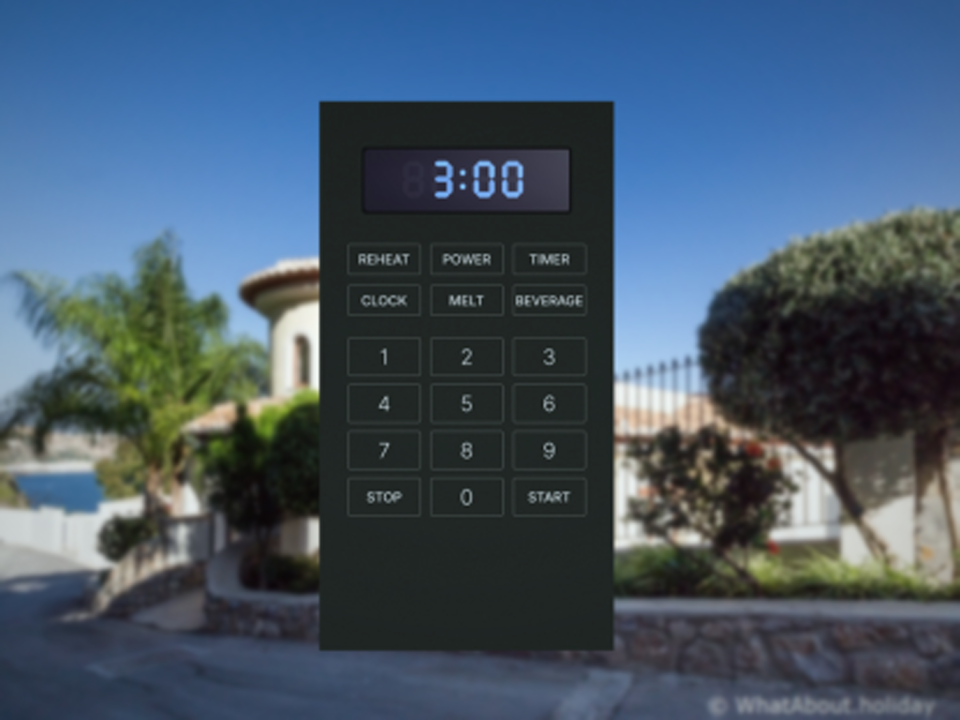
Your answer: **3:00**
